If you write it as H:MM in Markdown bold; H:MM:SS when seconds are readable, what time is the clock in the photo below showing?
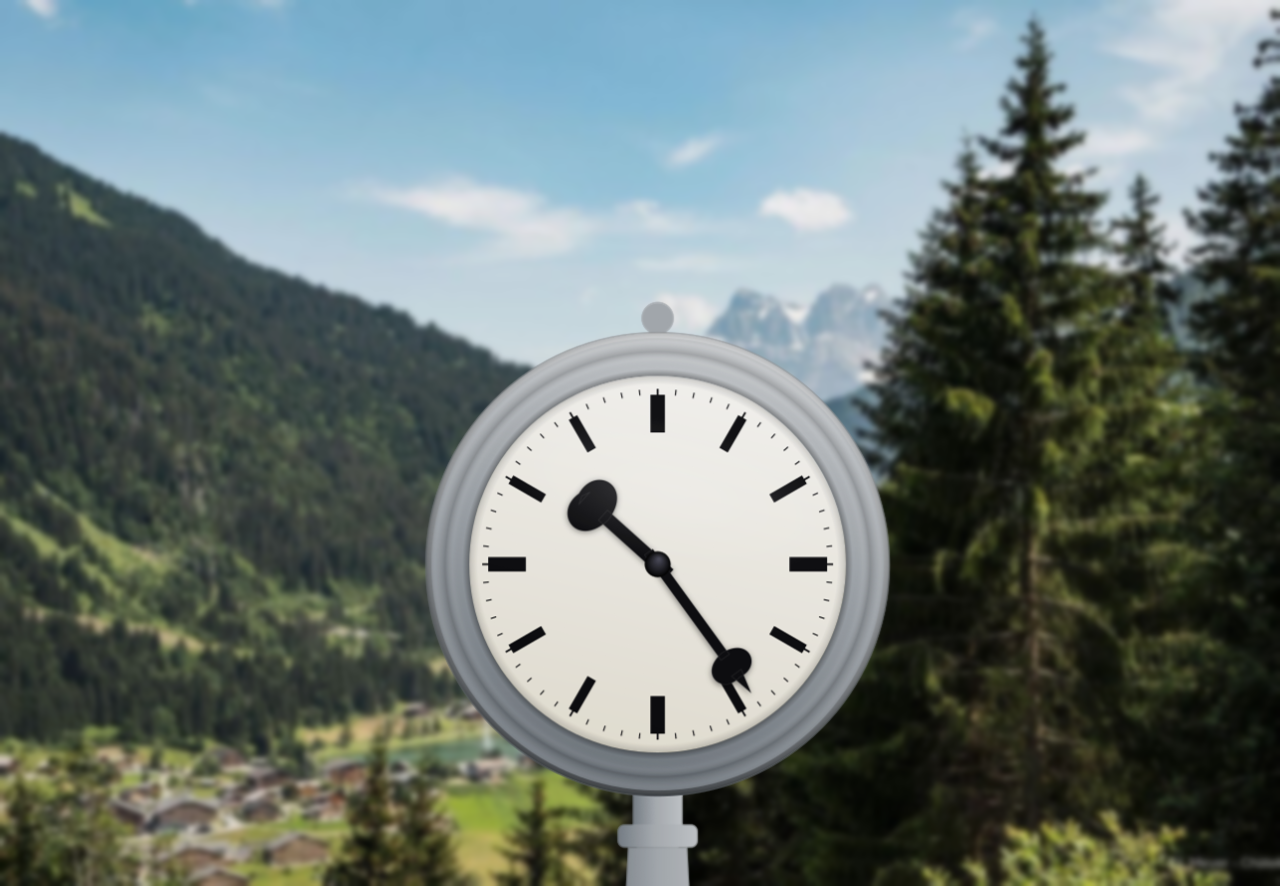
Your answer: **10:24**
